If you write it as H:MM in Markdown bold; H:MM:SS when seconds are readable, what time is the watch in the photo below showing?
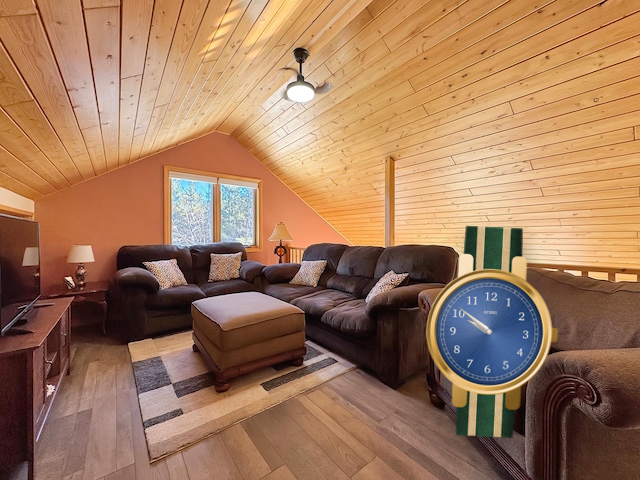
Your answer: **9:51**
